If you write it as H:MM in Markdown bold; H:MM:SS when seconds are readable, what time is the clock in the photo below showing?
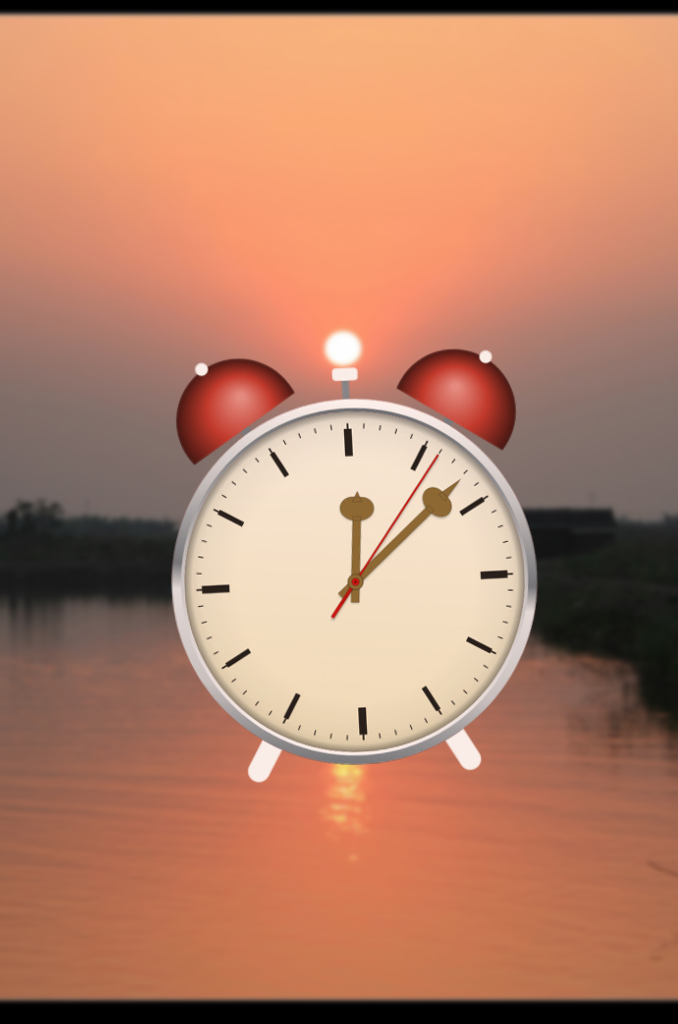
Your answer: **12:08:06**
